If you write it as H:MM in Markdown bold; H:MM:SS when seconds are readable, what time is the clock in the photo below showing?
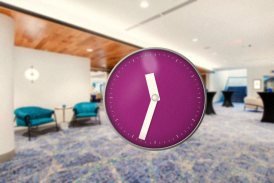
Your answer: **11:33**
